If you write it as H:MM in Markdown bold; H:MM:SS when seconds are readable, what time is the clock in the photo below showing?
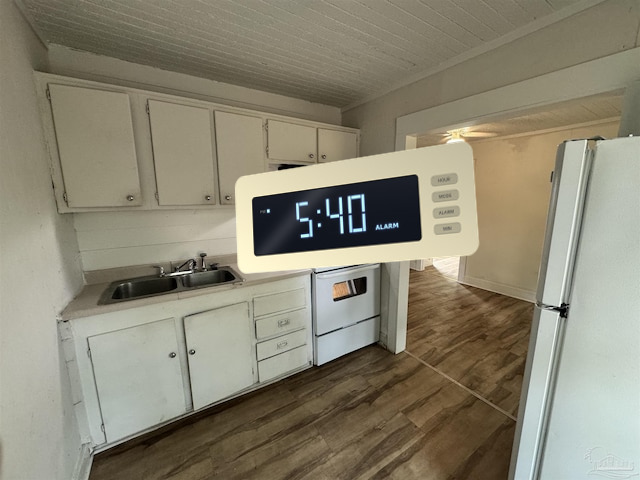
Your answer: **5:40**
